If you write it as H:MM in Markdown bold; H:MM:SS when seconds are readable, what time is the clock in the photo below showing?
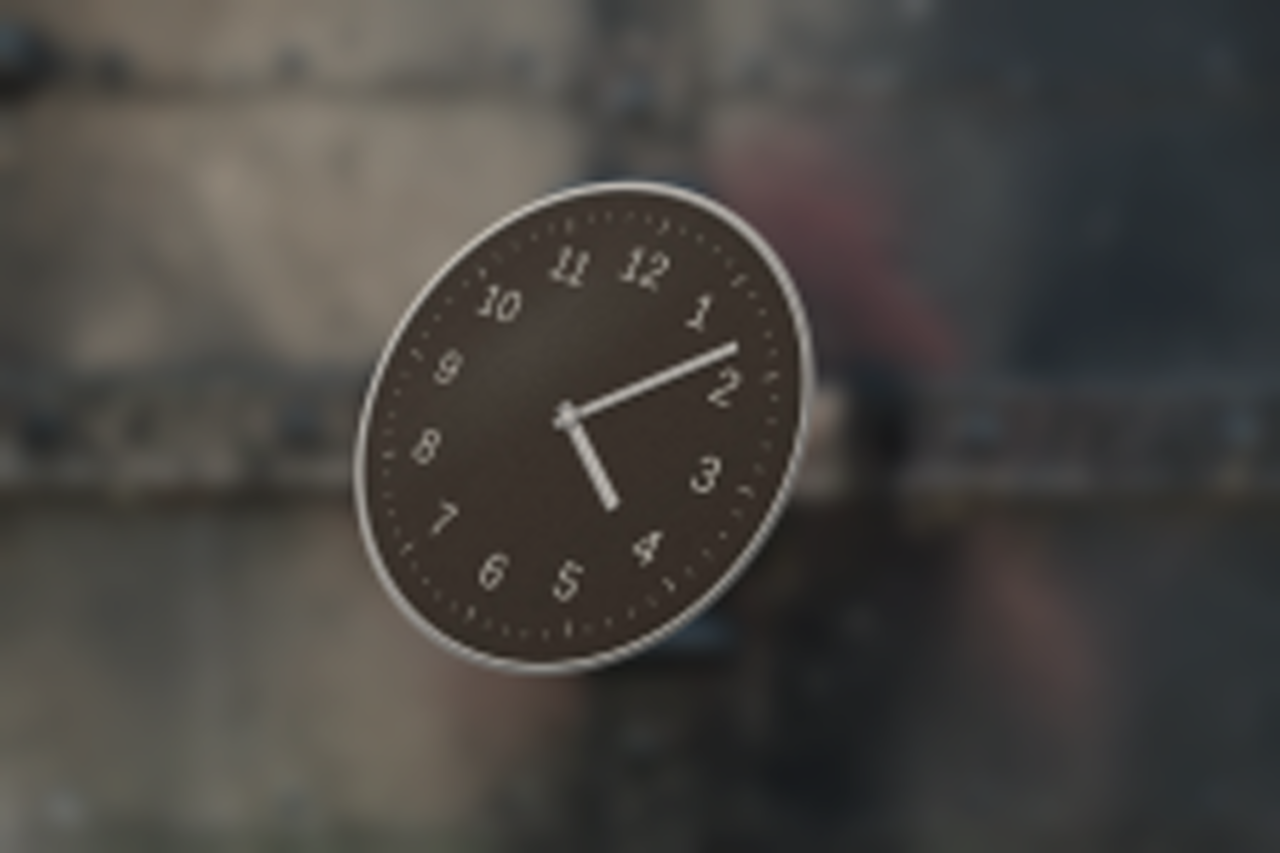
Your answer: **4:08**
